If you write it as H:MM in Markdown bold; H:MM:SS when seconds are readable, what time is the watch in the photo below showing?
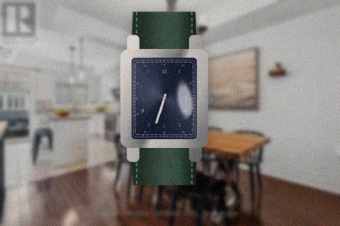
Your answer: **6:33**
